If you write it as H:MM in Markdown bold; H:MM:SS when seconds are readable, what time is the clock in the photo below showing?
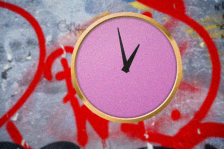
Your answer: **12:58**
